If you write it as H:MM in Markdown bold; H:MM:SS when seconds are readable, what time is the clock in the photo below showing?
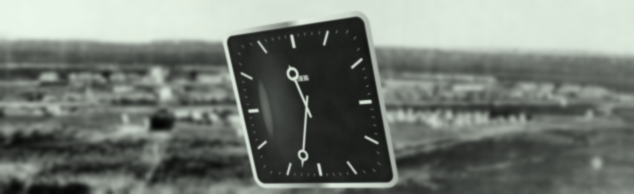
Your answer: **11:33**
